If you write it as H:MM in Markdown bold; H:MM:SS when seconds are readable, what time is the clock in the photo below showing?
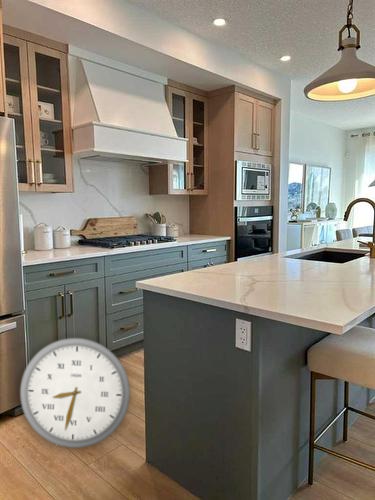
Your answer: **8:32**
